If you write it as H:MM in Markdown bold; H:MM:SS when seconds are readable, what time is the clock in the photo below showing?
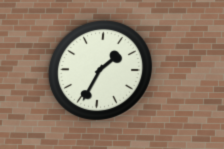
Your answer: **1:34**
